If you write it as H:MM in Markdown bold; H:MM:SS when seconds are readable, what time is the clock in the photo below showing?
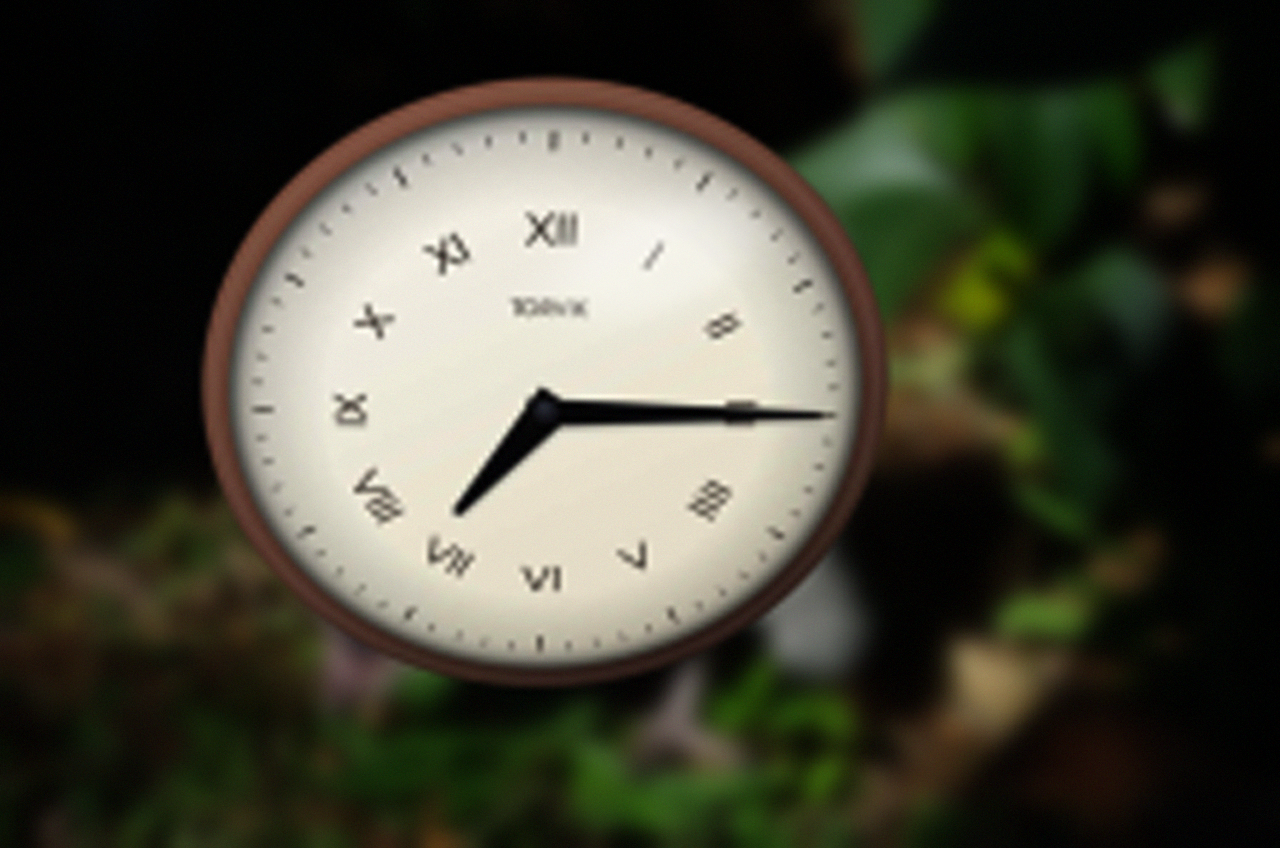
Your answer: **7:15**
